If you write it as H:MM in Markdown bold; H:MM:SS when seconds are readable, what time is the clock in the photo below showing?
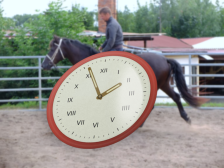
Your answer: **1:56**
